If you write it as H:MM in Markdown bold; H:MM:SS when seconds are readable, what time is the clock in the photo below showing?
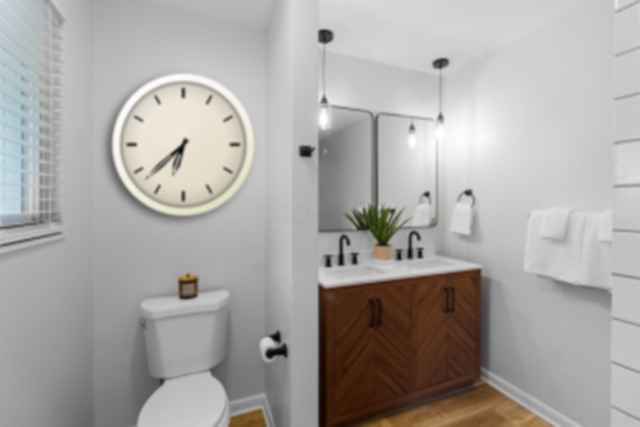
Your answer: **6:38**
